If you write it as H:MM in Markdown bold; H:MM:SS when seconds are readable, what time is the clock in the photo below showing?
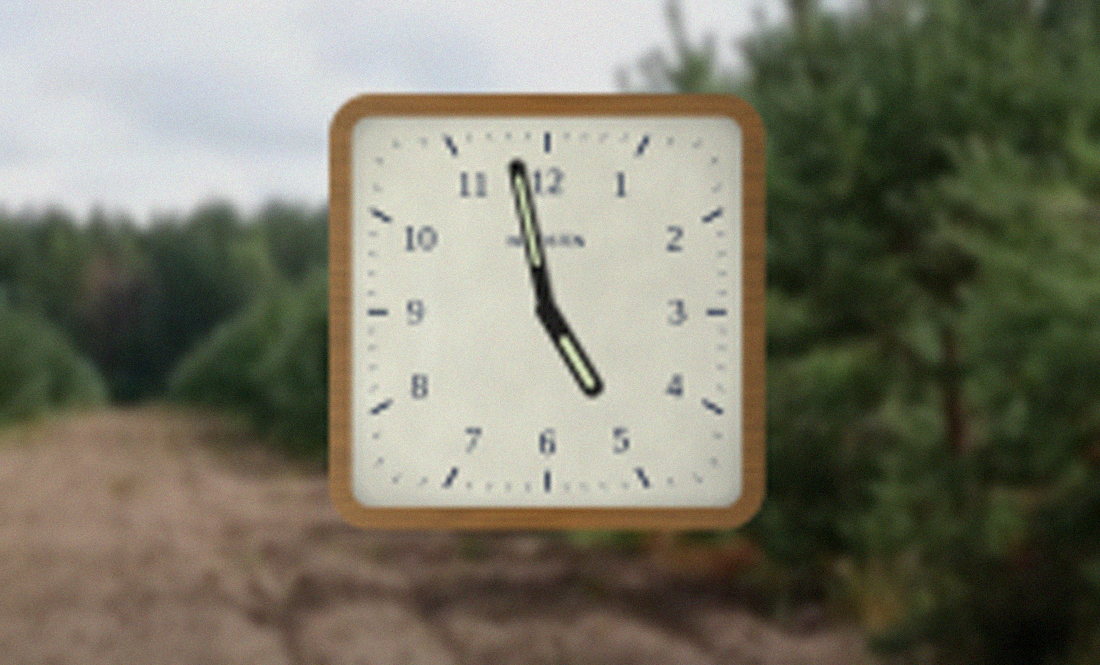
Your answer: **4:58**
